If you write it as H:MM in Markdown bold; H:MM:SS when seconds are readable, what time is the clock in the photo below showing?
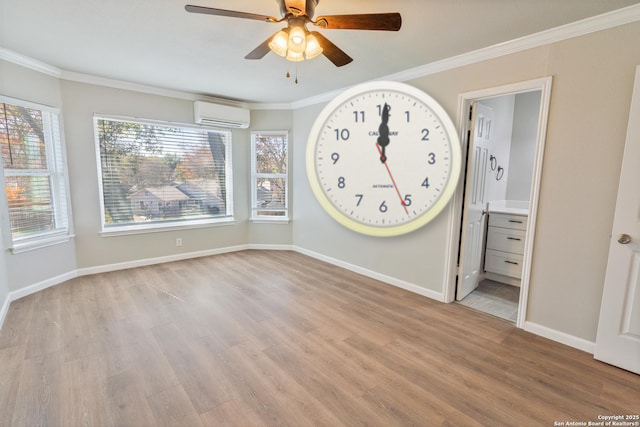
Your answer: **12:00:26**
